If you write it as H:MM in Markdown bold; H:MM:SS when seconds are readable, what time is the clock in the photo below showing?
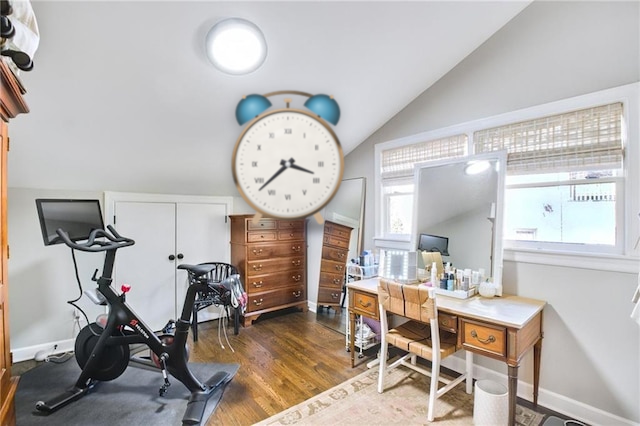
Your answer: **3:38**
